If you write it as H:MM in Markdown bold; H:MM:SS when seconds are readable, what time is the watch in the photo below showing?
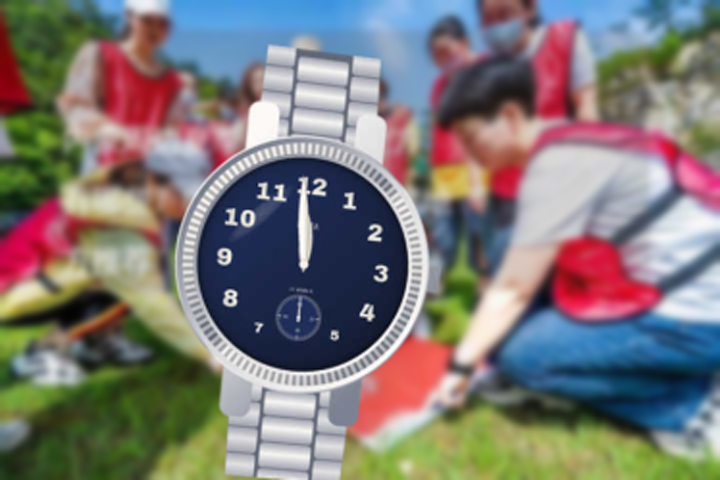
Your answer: **11:59**
